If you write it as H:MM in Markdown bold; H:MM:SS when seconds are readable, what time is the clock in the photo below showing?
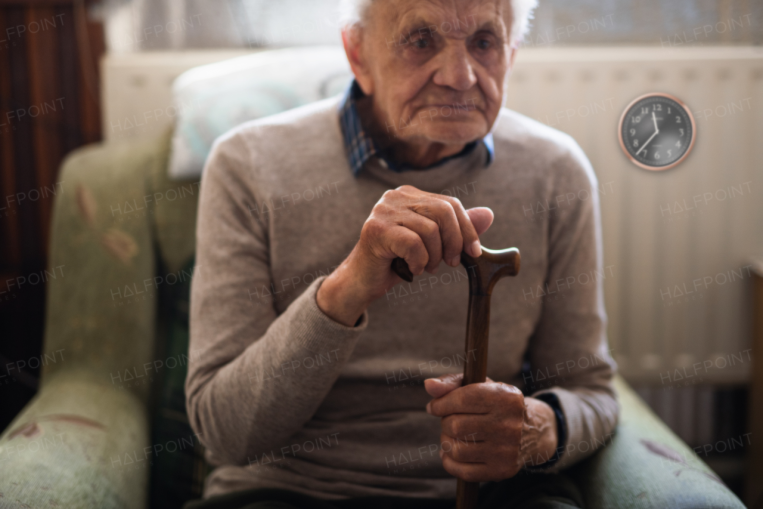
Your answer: **11:37**
